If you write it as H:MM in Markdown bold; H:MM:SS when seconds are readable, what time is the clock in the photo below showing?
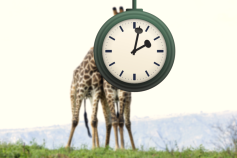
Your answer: **2:02**
